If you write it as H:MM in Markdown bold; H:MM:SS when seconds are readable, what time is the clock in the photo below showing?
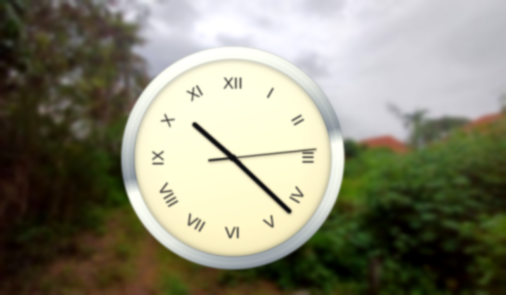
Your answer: **10:22:14**
